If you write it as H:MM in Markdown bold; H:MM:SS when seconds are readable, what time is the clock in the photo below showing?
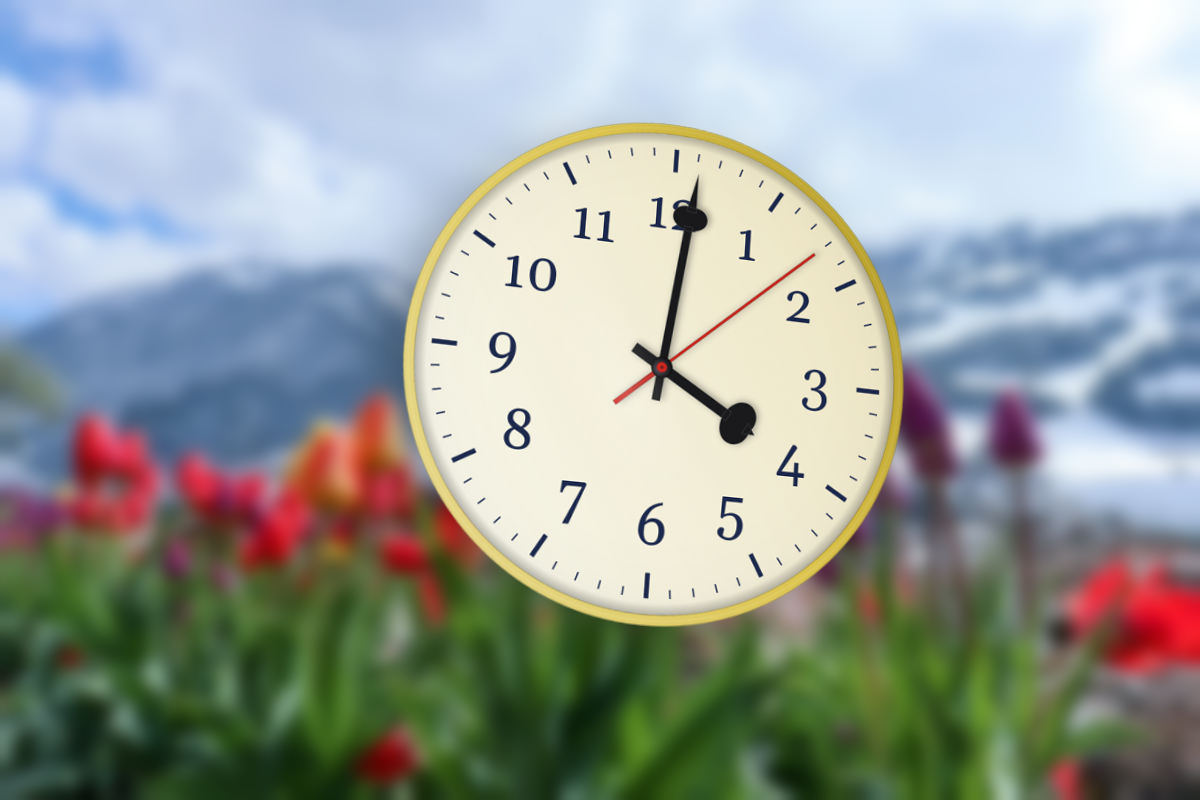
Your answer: **4:01:08**
